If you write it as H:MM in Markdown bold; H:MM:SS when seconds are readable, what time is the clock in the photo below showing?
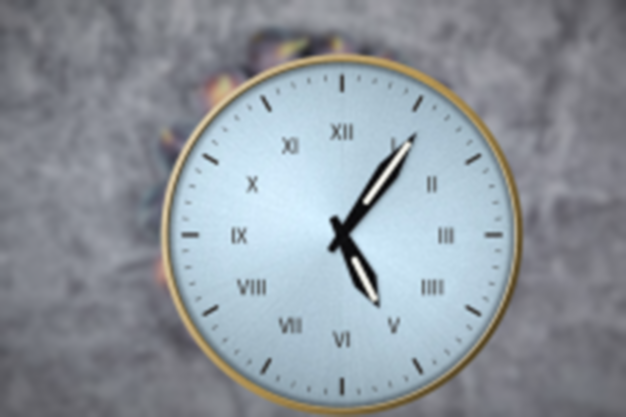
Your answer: **5:06**
